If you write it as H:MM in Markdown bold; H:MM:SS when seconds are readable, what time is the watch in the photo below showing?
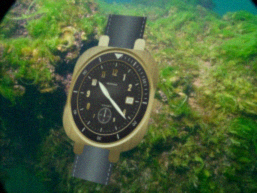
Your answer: **10:21**
